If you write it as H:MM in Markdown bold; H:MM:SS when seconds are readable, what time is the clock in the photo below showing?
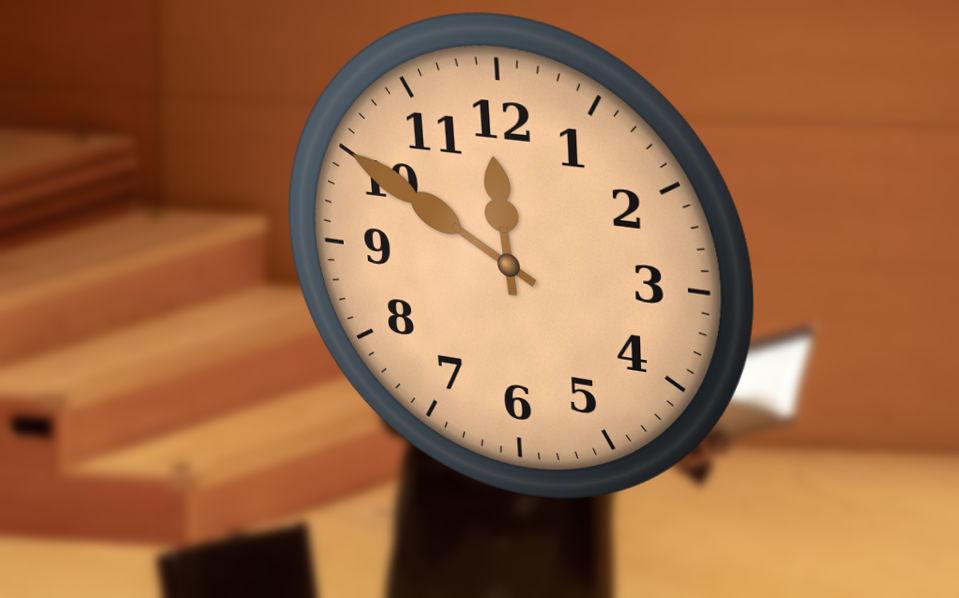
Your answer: **11:50**
